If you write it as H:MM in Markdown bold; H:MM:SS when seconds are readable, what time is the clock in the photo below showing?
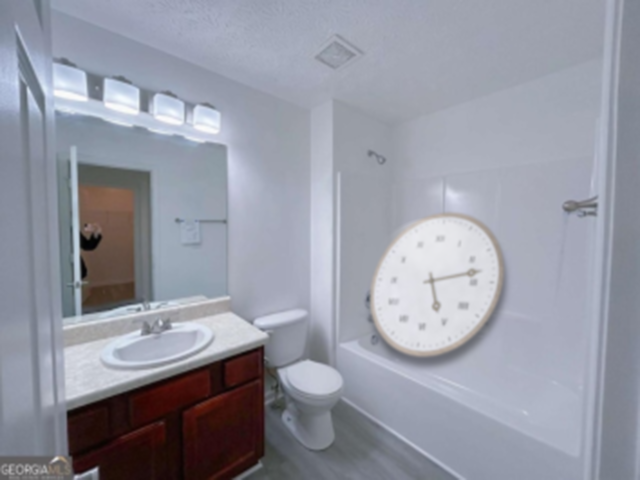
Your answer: **5:13**
